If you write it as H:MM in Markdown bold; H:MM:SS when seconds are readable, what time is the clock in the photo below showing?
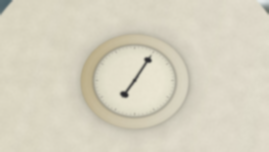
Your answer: **7:05**
